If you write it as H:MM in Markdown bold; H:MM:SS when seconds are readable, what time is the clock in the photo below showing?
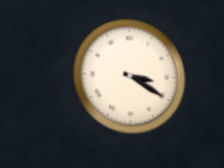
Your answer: **3:20**
